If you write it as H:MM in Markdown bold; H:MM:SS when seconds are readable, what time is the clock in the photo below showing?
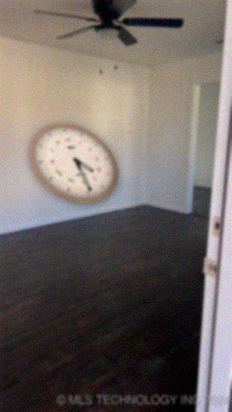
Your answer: **4:29**
